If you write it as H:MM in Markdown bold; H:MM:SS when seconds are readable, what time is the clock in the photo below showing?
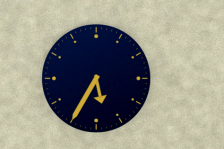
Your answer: **5:35**
